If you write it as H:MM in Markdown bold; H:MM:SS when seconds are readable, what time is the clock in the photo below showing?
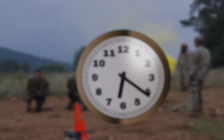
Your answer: **6:21**
